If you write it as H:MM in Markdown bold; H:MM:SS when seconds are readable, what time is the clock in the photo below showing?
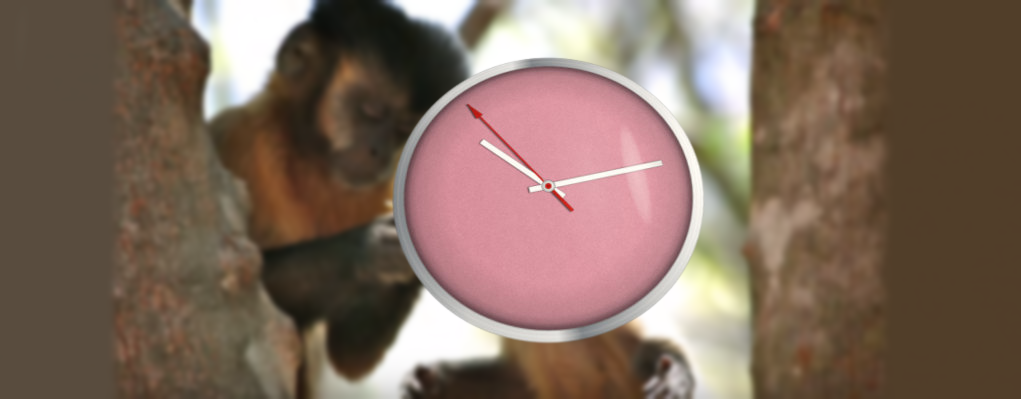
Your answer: **10:12:53**
